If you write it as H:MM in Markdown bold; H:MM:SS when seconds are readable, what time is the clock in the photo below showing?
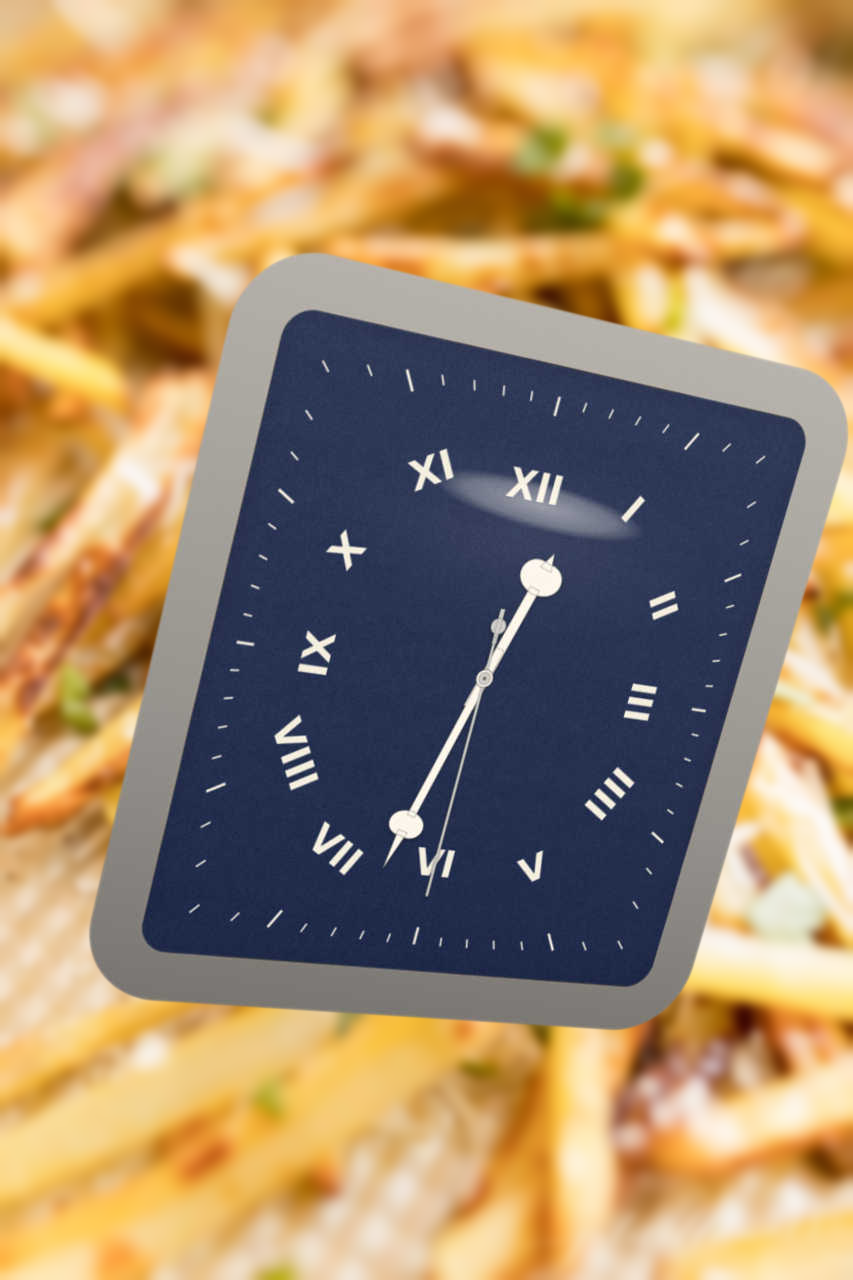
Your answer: **12:32:30**
